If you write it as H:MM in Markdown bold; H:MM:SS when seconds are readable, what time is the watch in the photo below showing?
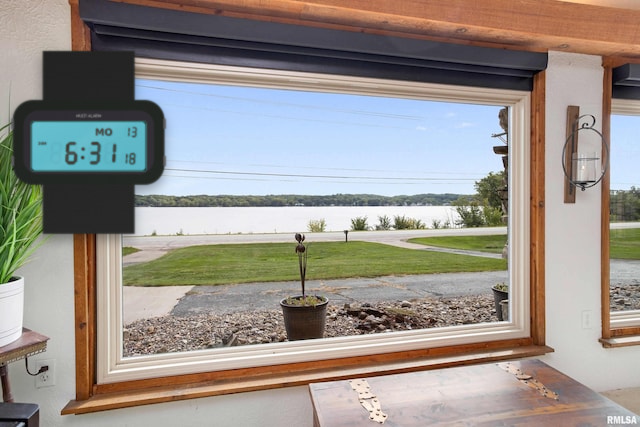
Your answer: **6:31:18**
